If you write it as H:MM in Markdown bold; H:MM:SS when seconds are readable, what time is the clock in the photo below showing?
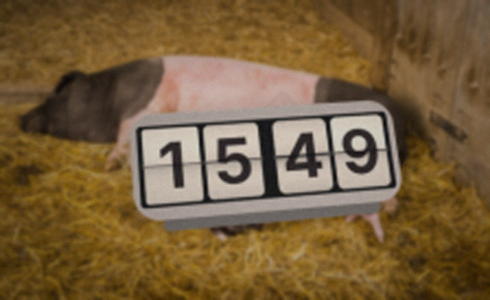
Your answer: **15:49**
